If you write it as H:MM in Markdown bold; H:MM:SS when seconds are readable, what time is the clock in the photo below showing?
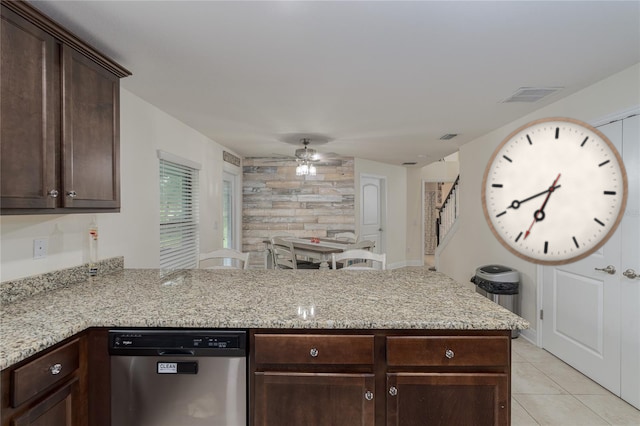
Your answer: **6:40:34**
